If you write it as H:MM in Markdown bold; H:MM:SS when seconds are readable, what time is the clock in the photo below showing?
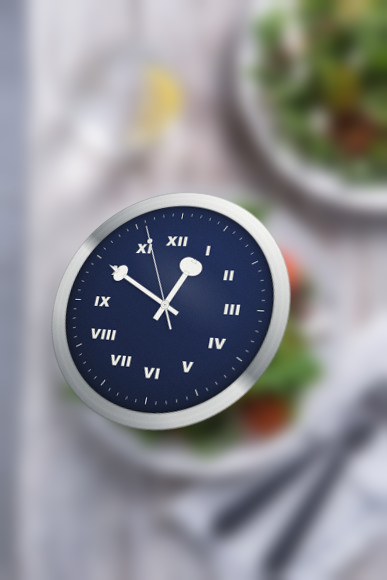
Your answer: **12:49:56**
